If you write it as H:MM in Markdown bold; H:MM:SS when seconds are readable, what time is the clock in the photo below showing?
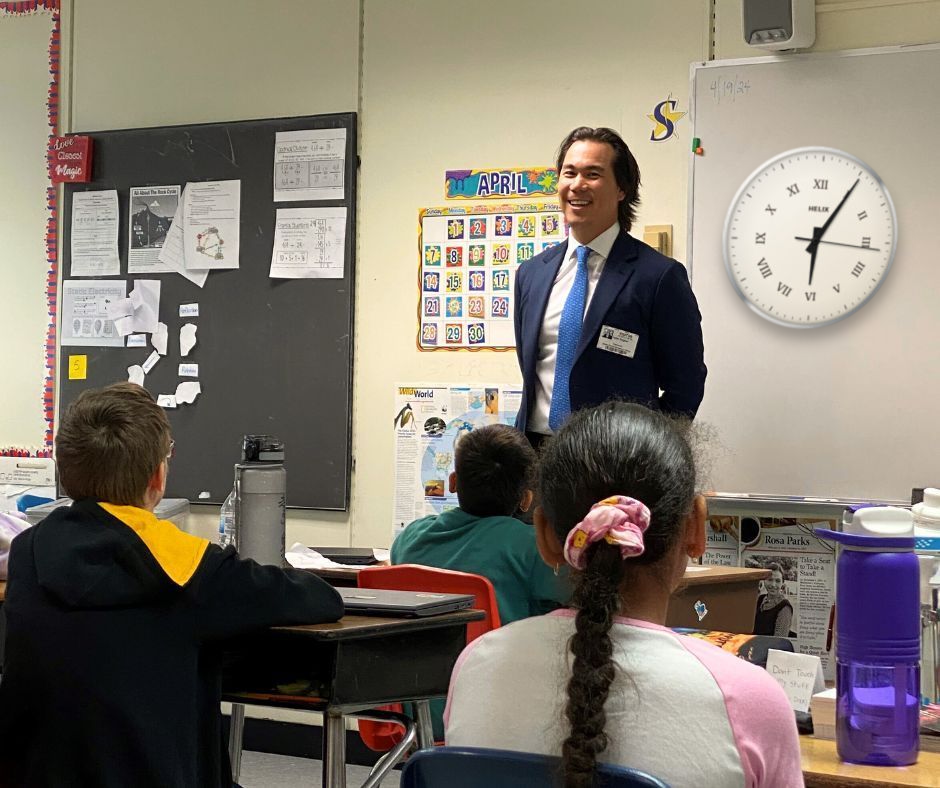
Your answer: **6:05:16**
